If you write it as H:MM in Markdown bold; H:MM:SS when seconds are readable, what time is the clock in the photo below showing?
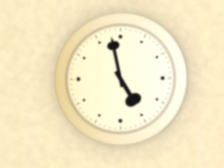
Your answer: **4:58**
